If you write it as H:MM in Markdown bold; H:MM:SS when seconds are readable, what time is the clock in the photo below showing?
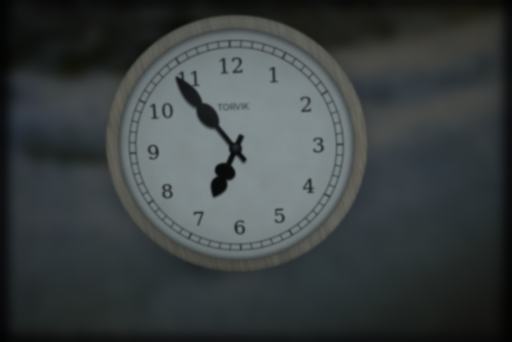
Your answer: **6:54**
